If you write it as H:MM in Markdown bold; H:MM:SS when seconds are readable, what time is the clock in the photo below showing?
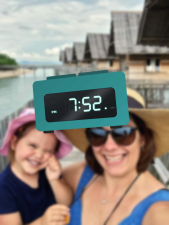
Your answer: **7:52**
